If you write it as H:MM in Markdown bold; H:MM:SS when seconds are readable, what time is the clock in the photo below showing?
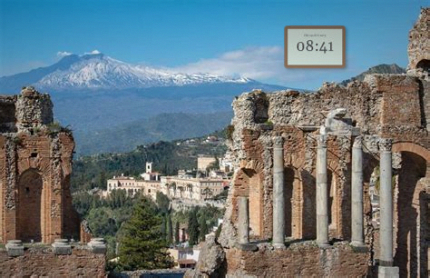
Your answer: **8:41**
